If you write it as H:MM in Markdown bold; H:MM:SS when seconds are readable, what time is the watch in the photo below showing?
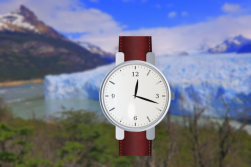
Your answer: **12:18**
